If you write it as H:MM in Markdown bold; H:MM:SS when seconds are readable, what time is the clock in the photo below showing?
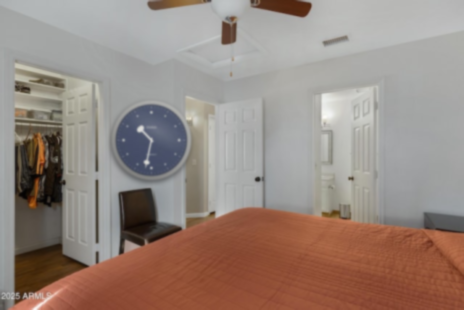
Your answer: **10:32**
